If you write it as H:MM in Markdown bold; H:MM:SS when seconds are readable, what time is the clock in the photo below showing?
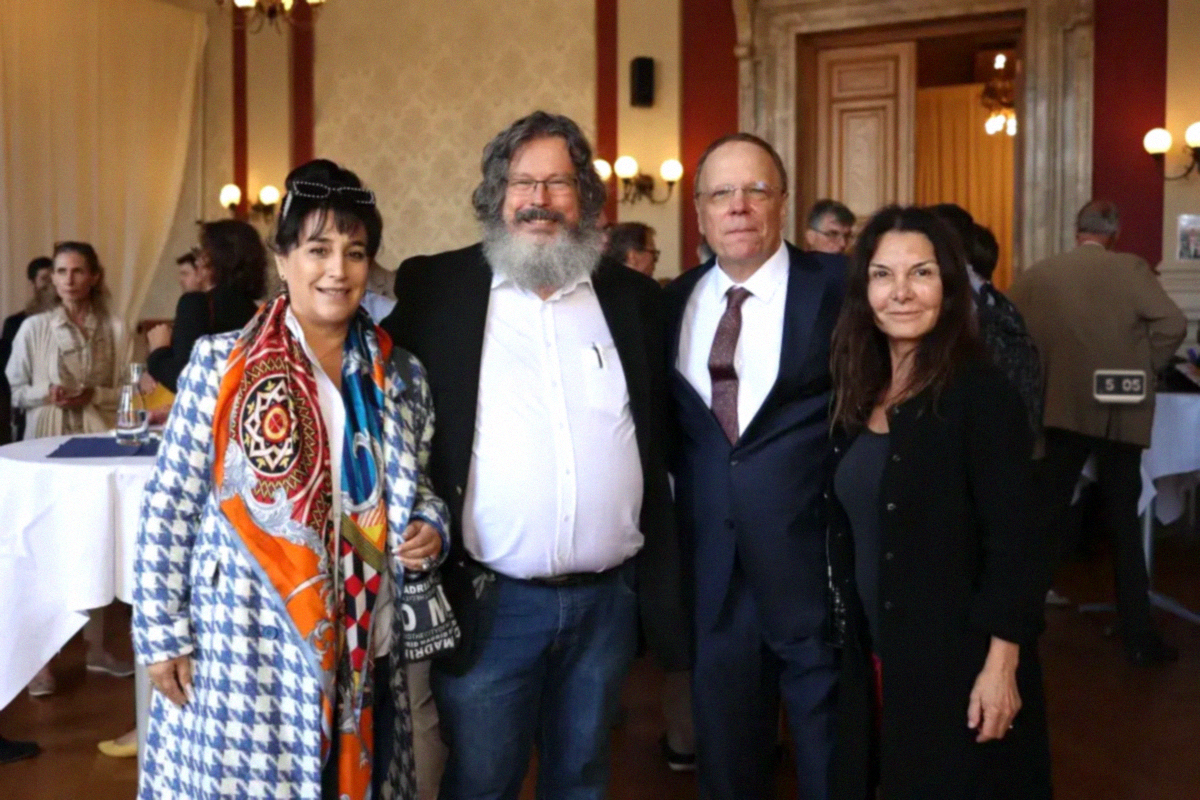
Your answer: **5:05**
